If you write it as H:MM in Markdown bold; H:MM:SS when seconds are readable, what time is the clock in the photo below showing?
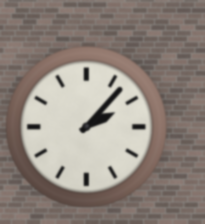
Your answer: **2:07**
